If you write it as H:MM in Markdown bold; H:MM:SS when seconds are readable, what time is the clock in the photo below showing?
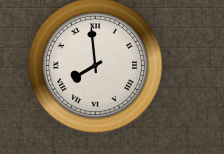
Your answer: **7:59**
